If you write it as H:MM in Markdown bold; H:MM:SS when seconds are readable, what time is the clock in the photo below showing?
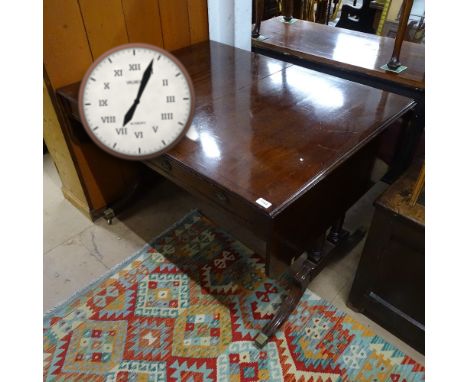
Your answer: **7:04**
